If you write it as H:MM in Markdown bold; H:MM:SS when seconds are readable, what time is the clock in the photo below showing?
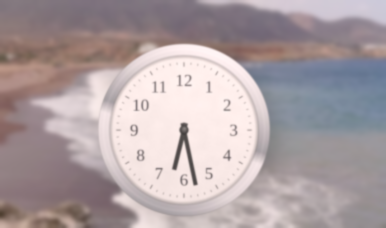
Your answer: **6:28**
